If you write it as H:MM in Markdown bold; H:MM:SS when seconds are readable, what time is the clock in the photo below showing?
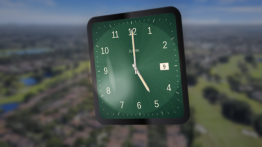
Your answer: **5:00**
